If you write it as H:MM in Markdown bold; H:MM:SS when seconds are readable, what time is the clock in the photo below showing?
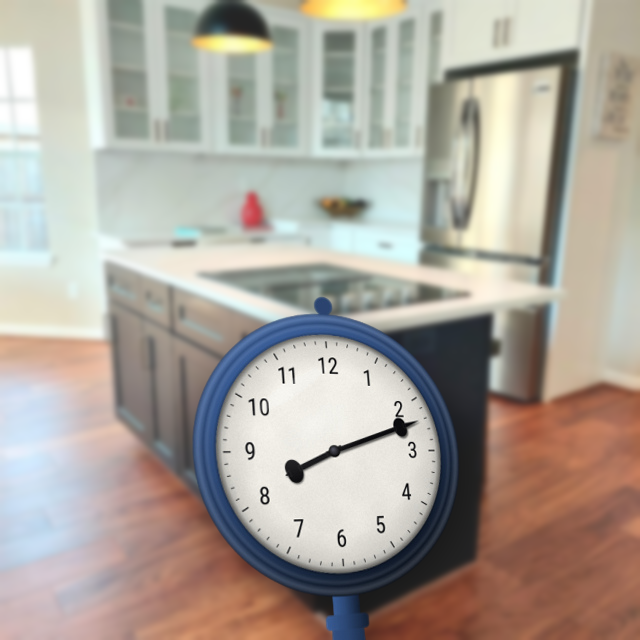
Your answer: **8:12**
